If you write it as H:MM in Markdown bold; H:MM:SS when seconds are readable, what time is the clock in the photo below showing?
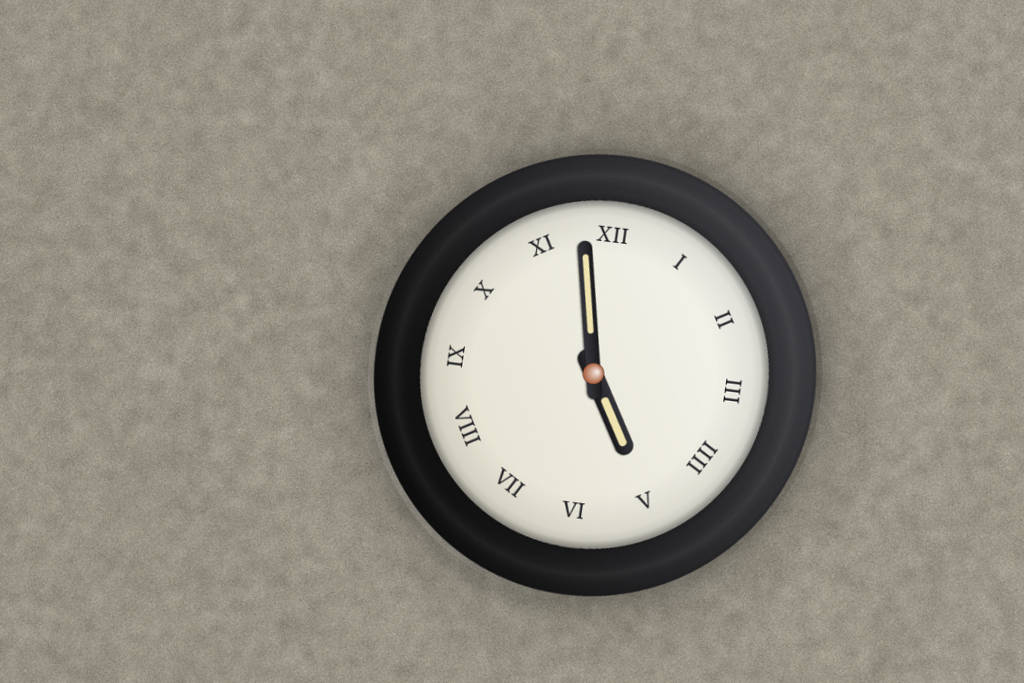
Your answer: **4:58**
